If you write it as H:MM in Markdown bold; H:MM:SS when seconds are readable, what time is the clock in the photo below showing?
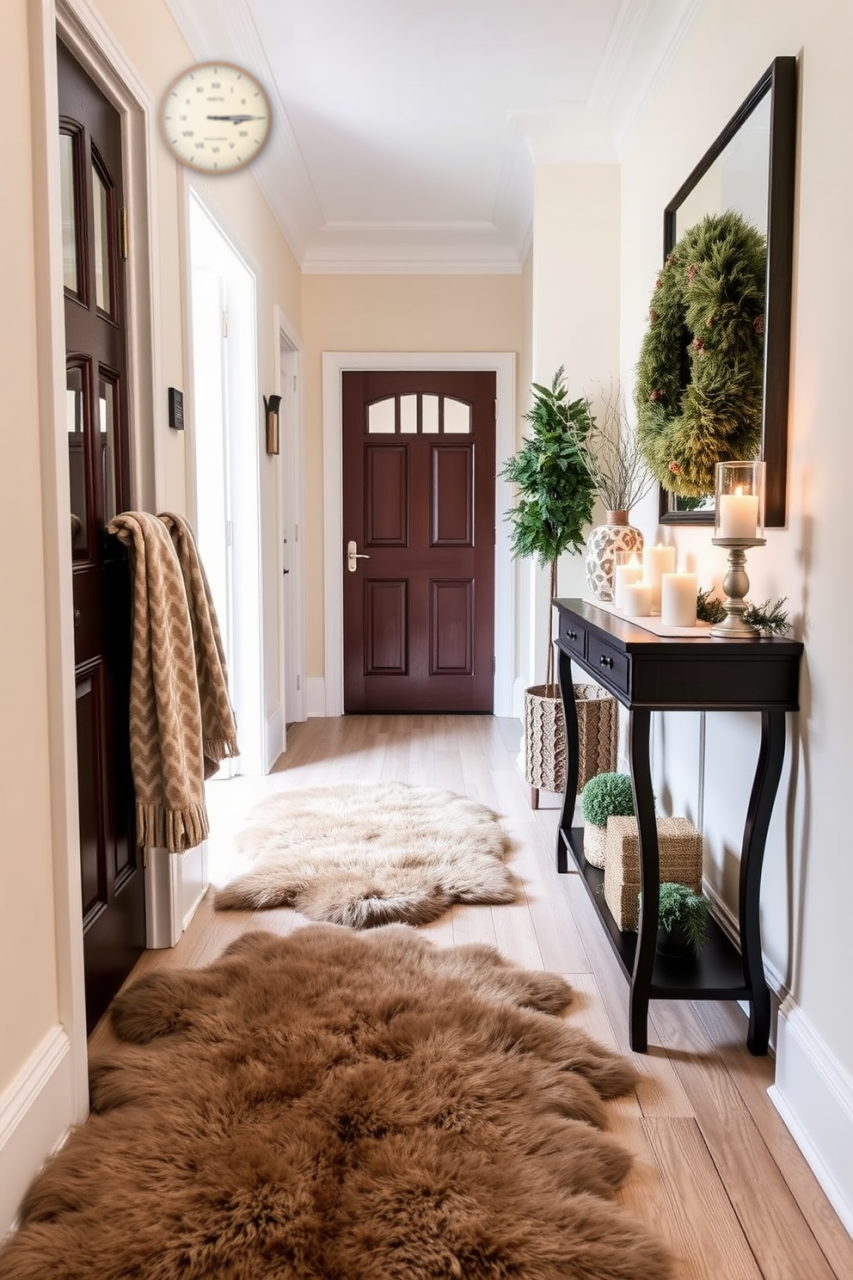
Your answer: **3:15**
